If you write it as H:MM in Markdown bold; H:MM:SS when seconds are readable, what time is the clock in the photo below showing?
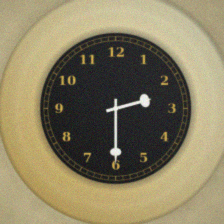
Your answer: **2:30**
